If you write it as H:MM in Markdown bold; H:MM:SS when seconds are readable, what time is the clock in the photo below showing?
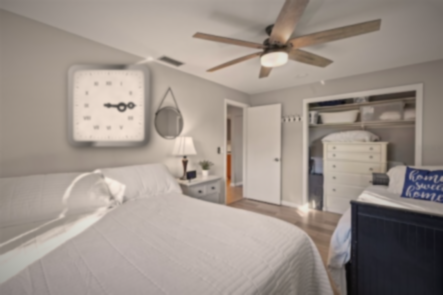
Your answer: **3:15**
